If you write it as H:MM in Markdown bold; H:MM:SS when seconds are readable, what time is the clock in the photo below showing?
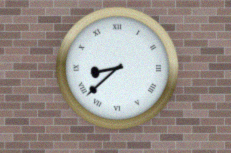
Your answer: **8:38**
